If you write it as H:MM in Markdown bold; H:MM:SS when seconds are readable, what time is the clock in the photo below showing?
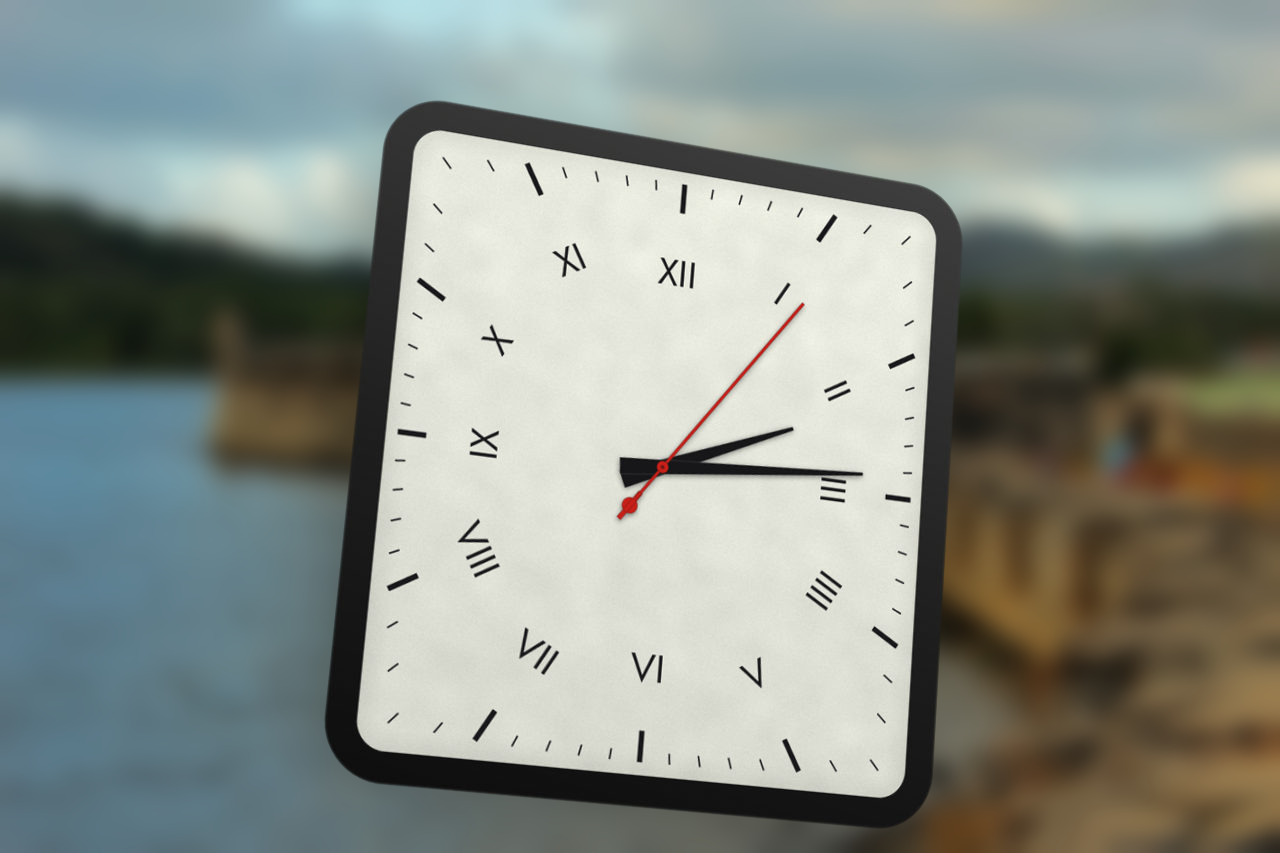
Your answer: **2:14:06**
